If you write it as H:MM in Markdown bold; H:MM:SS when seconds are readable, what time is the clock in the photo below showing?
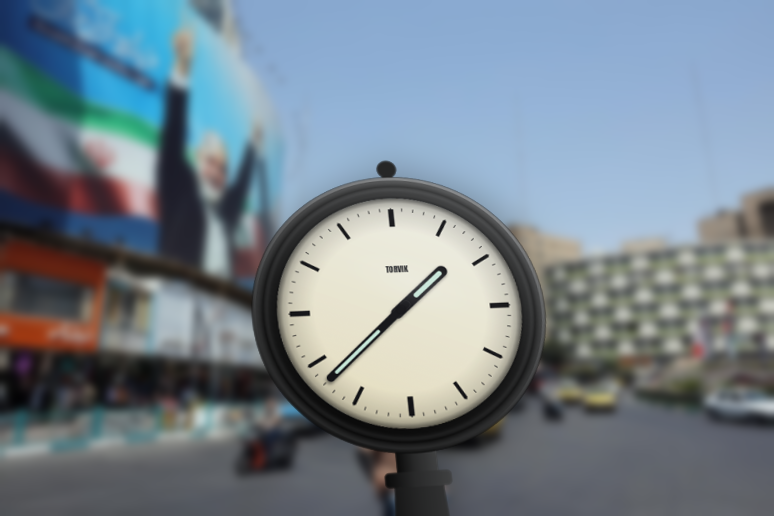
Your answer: **1:38**
